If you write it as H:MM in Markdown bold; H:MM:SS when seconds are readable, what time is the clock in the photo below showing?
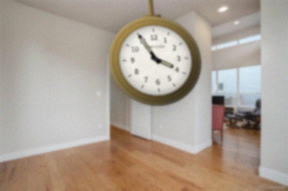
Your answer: **3:55**
